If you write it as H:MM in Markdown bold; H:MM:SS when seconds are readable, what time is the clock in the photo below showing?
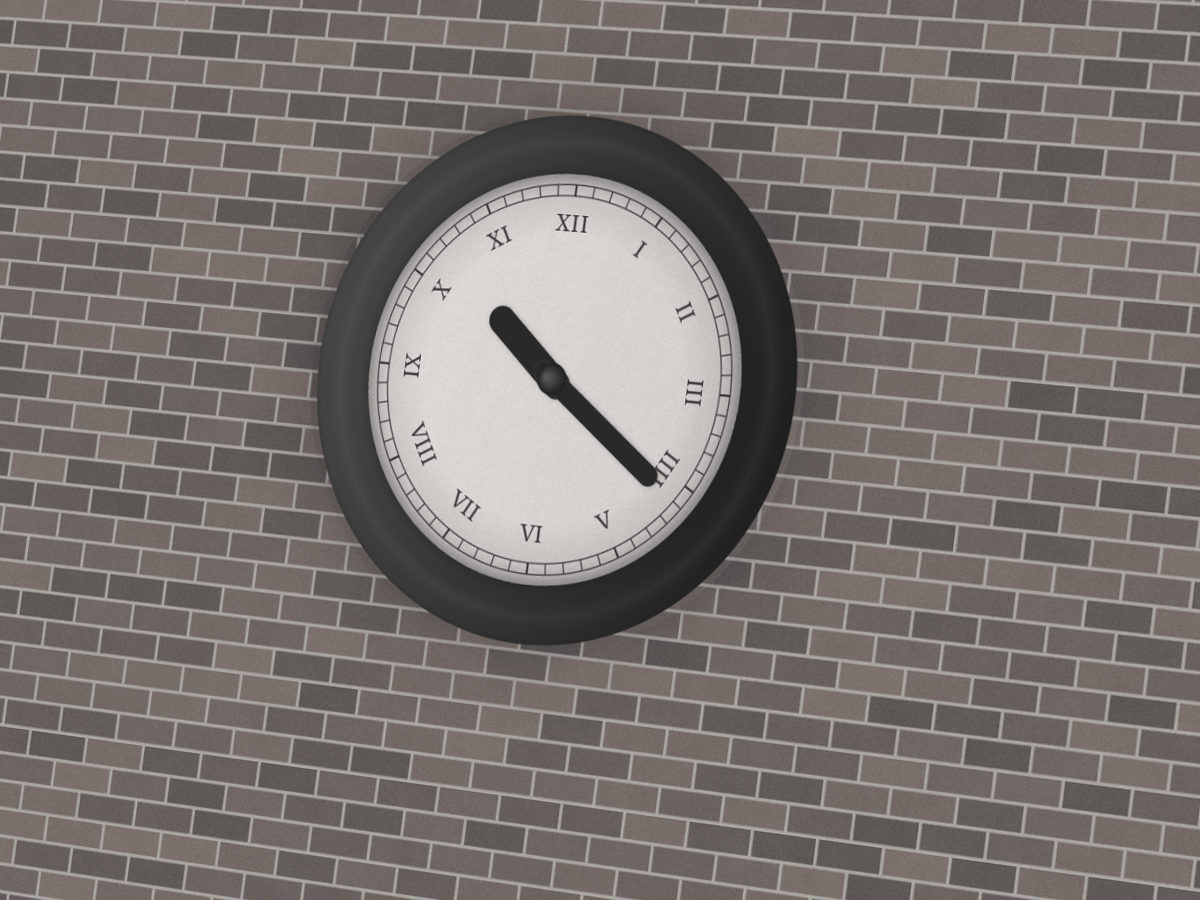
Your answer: **10:21**
